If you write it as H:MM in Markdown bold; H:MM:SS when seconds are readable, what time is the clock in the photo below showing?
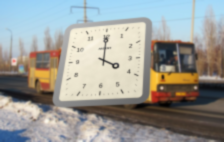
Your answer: **4:00**
